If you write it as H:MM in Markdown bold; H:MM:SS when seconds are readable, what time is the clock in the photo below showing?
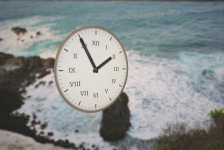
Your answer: **1:55**
